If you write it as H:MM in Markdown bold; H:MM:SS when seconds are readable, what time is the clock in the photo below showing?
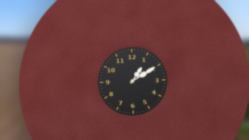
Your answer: **1:10**
